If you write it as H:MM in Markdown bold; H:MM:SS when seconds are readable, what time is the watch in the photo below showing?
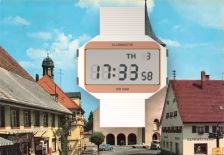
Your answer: **17:33:58**
